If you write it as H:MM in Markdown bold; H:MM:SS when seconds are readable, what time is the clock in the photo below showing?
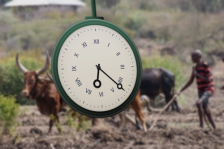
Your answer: **6:22**
